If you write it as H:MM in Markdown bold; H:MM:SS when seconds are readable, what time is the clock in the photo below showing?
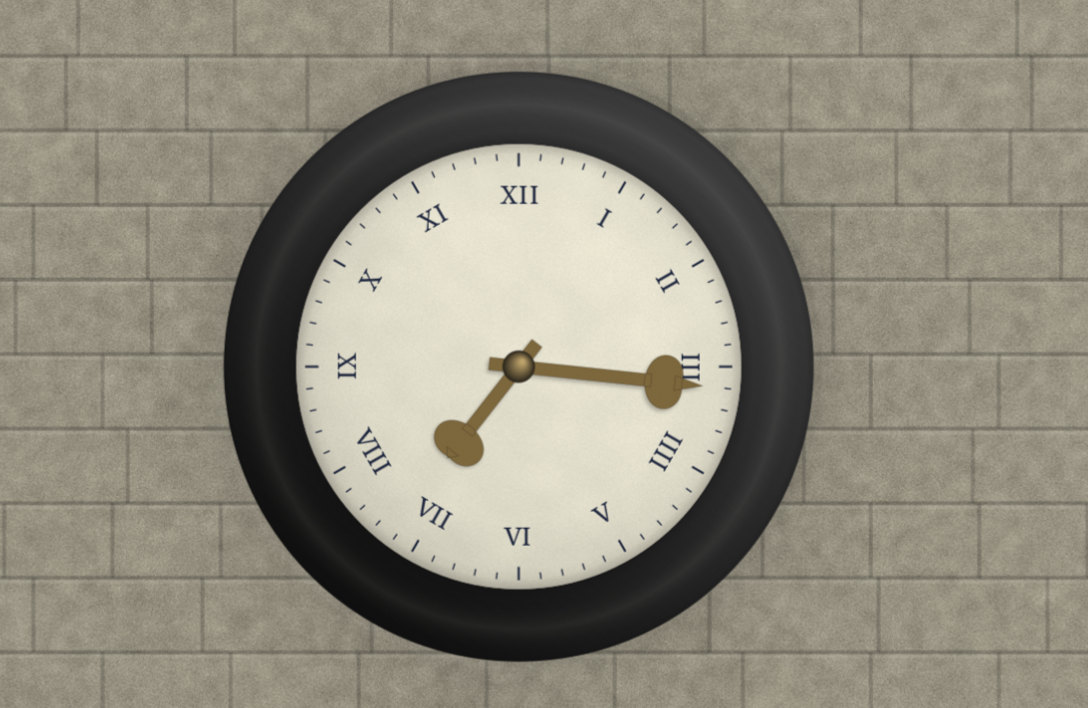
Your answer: **7:16**
